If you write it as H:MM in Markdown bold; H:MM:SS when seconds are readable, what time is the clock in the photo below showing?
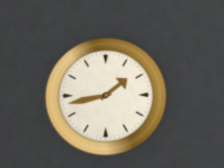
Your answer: **1:43**
